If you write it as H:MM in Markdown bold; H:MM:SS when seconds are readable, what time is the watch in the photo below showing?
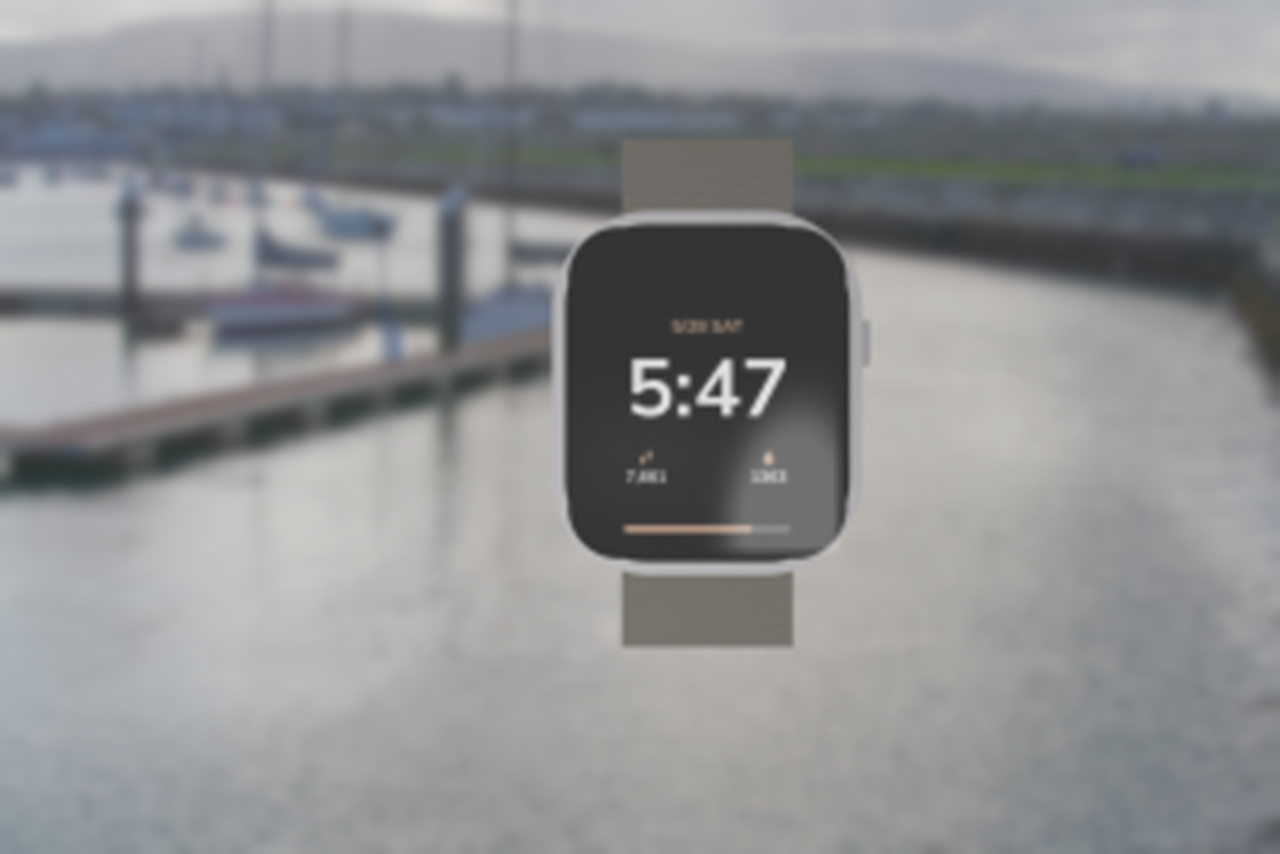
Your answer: **5:47**
